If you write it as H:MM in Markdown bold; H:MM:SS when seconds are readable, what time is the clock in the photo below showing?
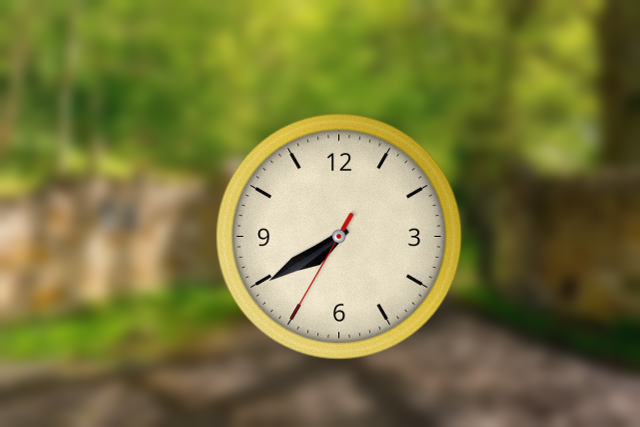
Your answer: **7:39:35**
